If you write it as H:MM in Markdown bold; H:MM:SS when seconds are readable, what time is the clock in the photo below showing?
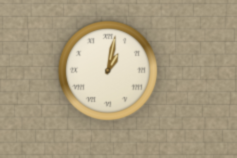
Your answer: **1:02**
